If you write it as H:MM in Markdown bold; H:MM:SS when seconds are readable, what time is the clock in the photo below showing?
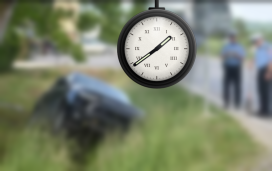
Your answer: **1:39**
